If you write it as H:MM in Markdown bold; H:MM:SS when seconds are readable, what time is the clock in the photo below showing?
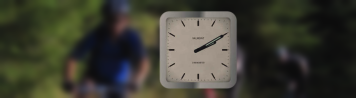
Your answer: **2:10**
